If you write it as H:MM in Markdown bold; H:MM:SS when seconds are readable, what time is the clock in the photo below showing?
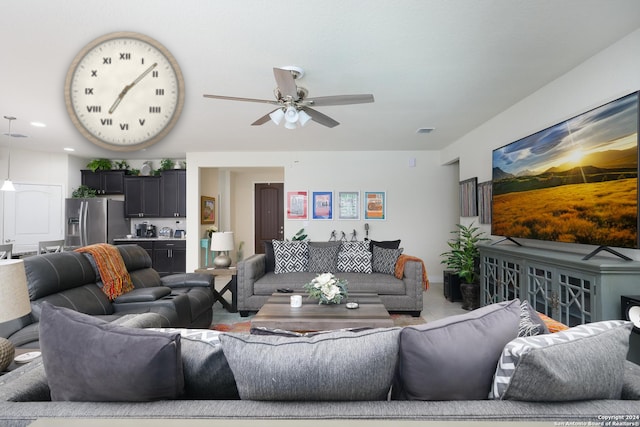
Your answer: **7:08**
